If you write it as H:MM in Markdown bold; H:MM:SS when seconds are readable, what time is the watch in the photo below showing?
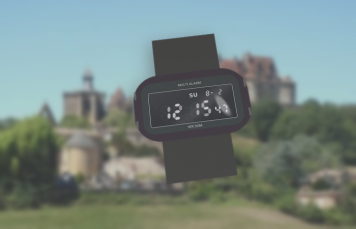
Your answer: **12:15:47**
